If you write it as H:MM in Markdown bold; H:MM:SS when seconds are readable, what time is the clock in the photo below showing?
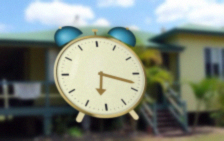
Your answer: **6:18**
